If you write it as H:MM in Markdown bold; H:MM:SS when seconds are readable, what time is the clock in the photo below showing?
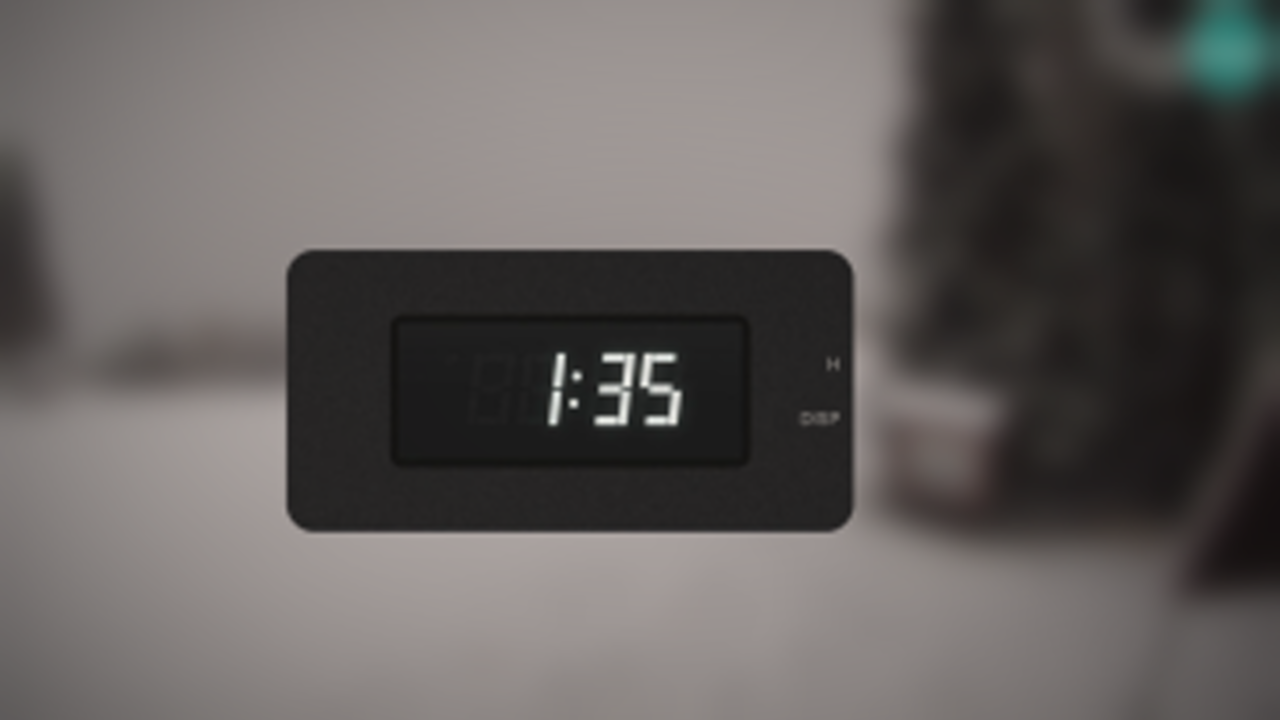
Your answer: **1:35**
